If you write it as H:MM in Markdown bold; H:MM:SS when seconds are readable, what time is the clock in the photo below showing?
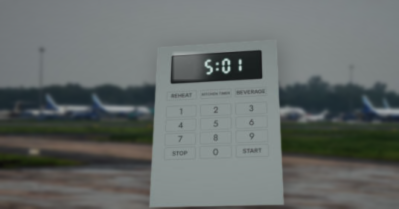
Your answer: **5:01**
